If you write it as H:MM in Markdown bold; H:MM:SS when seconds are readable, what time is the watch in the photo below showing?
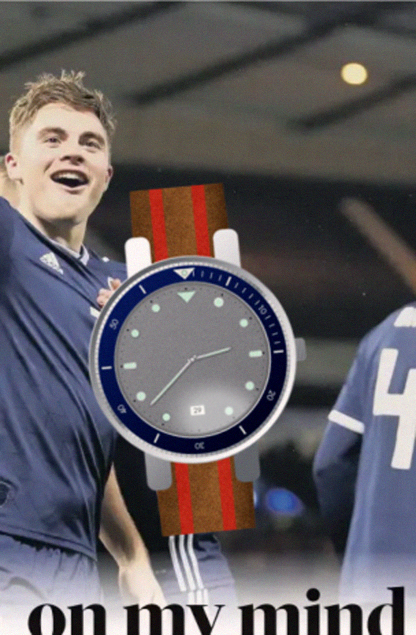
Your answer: **2:38**
